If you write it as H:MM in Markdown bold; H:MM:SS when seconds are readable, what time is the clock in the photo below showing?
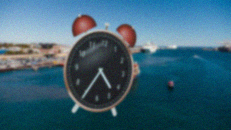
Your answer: **4:35**
